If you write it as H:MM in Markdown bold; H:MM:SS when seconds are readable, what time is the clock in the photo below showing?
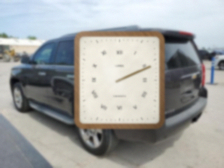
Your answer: **2:11**
